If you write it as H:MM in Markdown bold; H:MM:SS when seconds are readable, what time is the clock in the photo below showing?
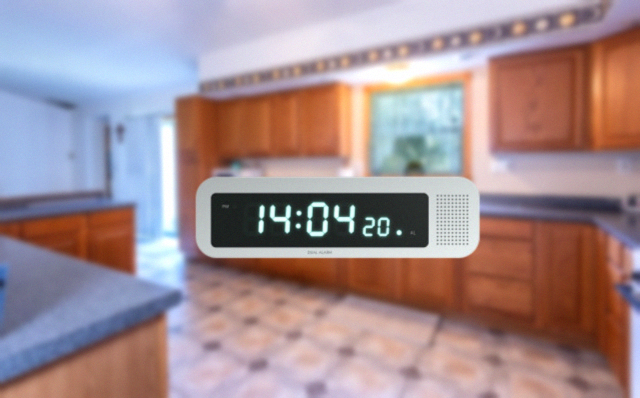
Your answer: **14:04:20**
